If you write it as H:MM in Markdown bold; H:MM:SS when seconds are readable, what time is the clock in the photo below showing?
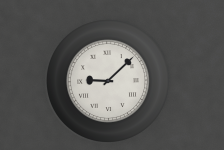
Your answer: **9:08**
